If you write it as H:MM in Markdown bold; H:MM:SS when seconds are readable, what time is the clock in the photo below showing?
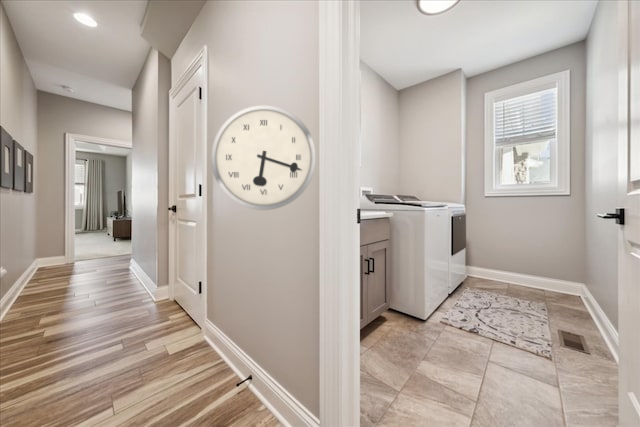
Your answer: **6:18**
